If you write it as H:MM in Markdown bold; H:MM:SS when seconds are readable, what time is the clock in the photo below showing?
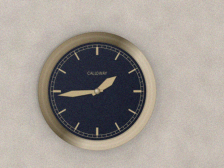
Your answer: **1:44**
